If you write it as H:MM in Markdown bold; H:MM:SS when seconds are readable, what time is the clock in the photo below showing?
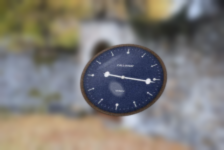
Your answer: **9:16**
